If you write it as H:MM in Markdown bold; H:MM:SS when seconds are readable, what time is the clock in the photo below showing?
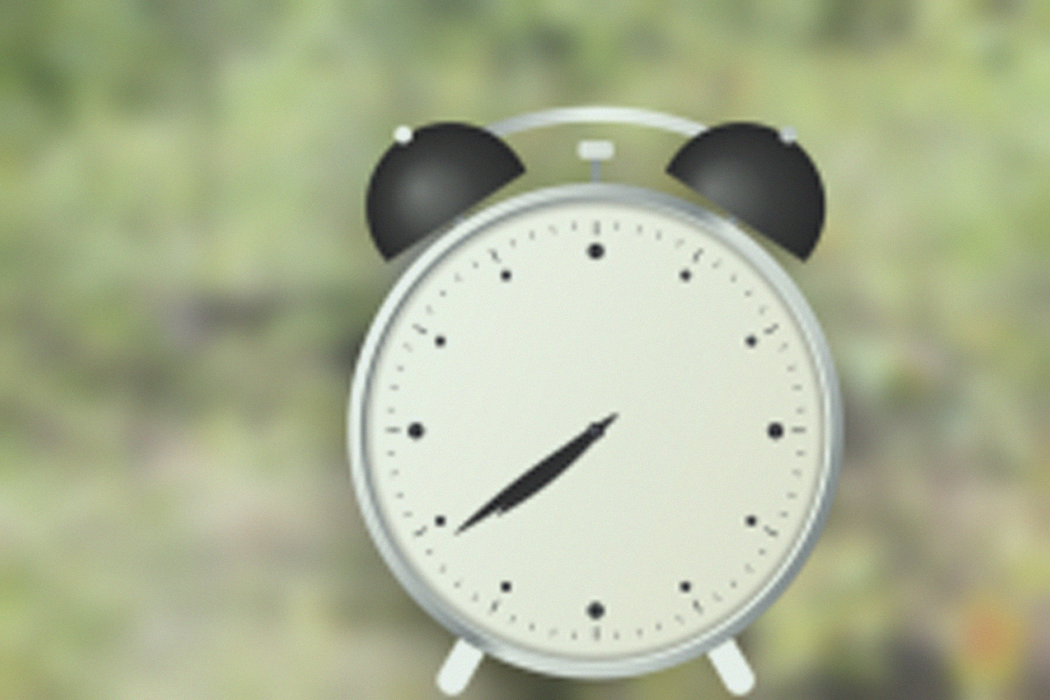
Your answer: **7:39**
